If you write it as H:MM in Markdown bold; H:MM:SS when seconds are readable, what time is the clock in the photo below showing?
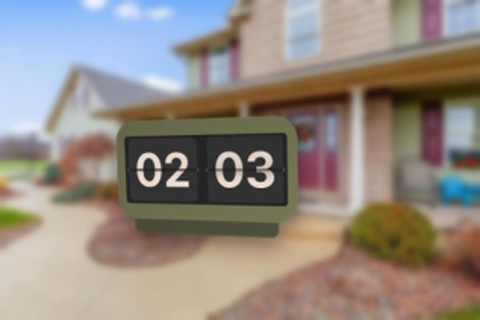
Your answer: **2:03**
